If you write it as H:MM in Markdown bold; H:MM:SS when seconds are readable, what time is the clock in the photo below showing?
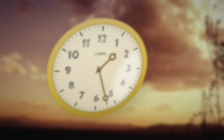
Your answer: **1:27**
